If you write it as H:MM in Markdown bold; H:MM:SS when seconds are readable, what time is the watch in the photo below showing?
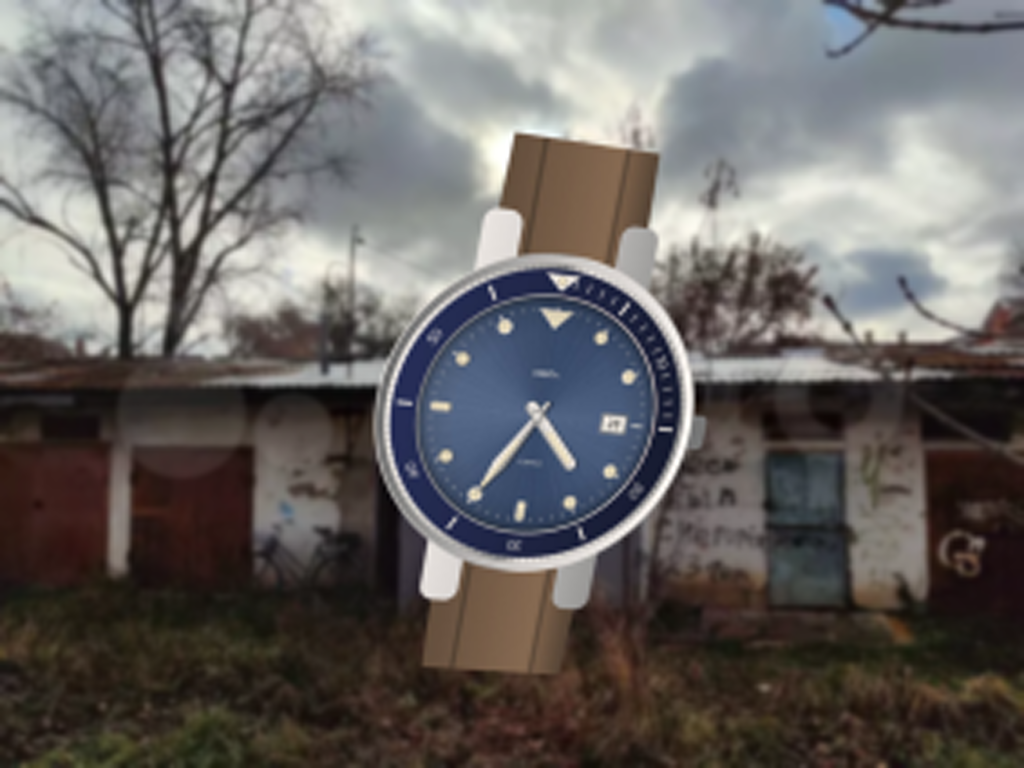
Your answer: **4:35**
